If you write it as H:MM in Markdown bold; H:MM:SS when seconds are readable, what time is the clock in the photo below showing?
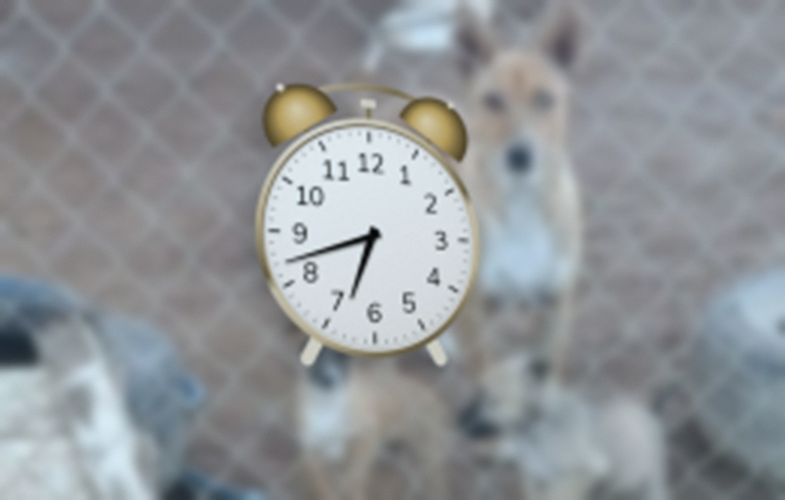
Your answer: **6:42**
